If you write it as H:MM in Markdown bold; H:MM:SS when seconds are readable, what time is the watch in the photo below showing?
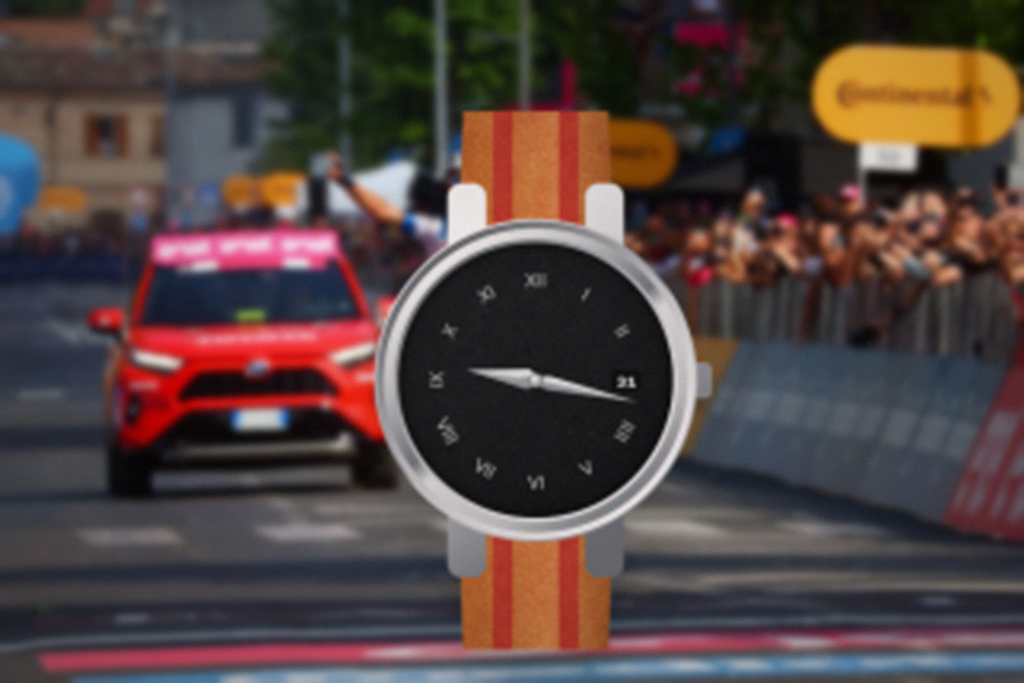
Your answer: **9:17**
